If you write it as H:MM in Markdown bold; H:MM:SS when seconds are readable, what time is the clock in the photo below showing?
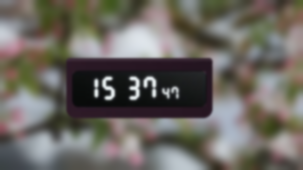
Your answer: **15:37:47**
